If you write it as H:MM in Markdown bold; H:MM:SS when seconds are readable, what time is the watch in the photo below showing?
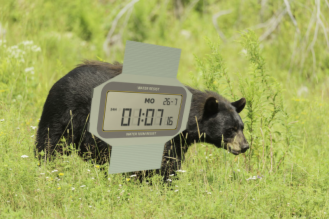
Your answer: **1:07:16**
